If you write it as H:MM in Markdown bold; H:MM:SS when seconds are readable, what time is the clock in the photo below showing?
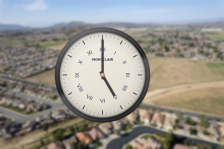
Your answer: **5:00**
